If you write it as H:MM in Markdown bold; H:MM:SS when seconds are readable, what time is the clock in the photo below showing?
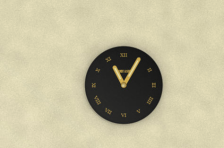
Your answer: **11:05**
